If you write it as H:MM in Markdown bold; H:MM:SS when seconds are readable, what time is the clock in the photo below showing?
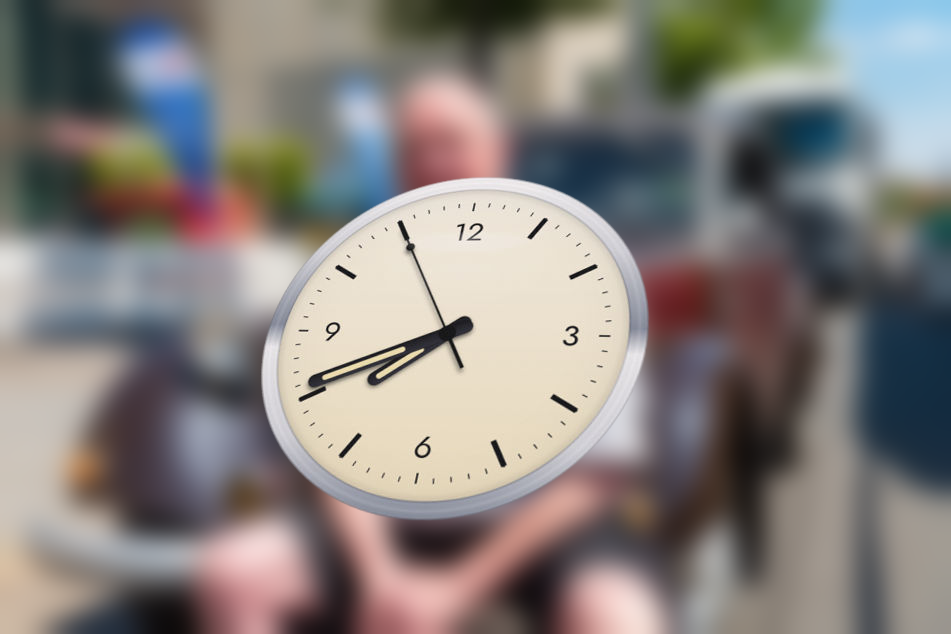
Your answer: **7:40:55**
